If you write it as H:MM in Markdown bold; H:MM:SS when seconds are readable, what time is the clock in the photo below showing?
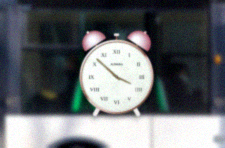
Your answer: **3:52**
